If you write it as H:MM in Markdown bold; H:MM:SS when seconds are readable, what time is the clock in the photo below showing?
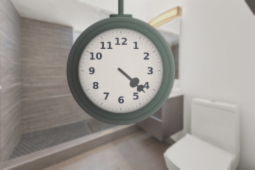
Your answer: **4:22**
